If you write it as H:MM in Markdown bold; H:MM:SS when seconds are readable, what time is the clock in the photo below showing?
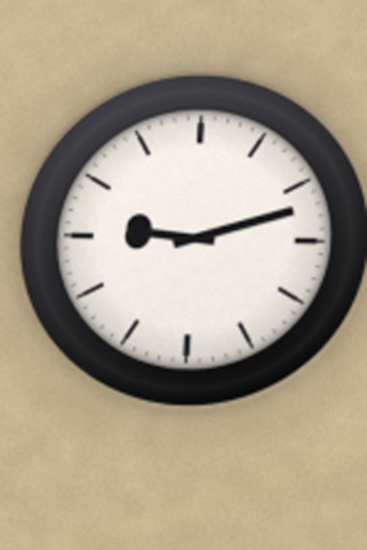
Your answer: **9:12**
